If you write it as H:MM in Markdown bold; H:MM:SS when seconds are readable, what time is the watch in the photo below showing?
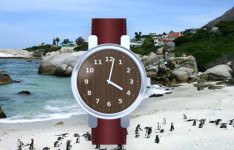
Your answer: **4:02**
